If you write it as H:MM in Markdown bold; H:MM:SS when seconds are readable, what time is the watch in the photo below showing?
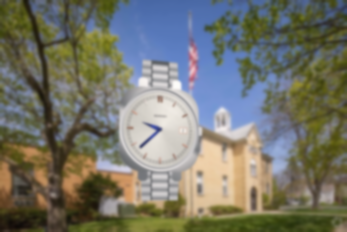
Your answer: **9:38**
